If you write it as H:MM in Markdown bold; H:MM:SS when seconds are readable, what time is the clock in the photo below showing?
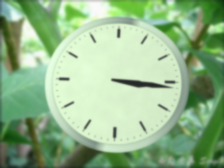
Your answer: **3:16**
